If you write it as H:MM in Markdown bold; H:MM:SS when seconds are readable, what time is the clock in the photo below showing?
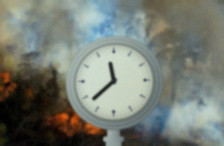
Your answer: **11:38**
